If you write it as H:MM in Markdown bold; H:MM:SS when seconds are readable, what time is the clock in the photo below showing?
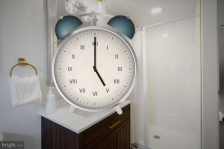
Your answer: **5:00**
